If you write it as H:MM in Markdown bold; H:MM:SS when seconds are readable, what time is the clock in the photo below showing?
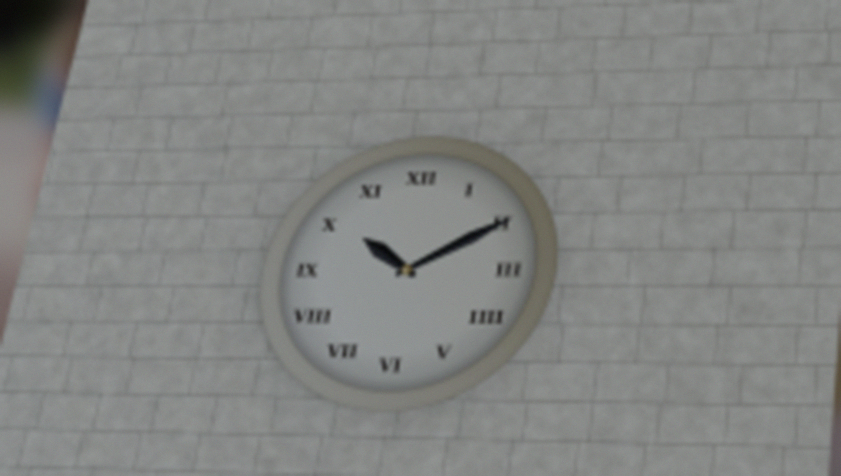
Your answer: **10:10**
